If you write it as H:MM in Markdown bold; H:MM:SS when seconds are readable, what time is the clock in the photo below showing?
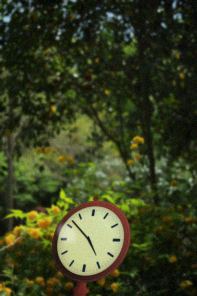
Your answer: **4:52**
